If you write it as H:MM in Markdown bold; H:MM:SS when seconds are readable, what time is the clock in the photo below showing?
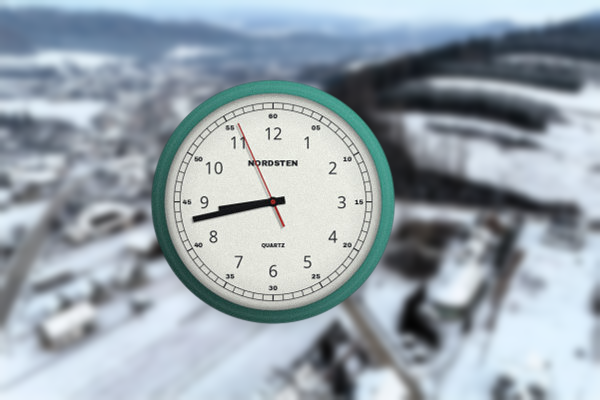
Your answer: **8:42:56**
